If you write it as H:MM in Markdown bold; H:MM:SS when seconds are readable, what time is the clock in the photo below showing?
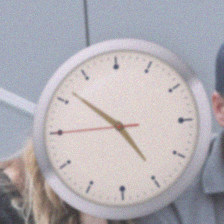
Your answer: **4:51:45**
